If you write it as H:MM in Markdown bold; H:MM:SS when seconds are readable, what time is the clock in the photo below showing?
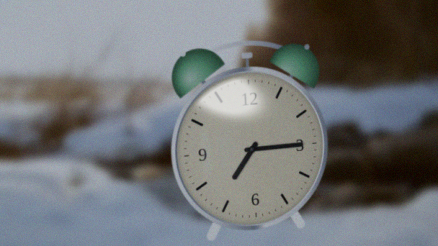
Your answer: **7:15**
